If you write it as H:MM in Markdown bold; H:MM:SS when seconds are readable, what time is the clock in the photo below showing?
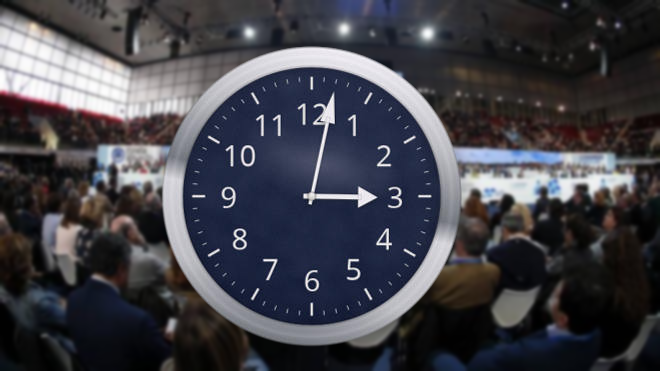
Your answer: **3:02**
